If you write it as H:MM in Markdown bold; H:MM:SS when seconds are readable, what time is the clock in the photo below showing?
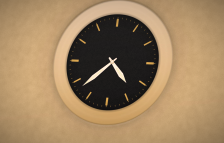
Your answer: **4:38**
